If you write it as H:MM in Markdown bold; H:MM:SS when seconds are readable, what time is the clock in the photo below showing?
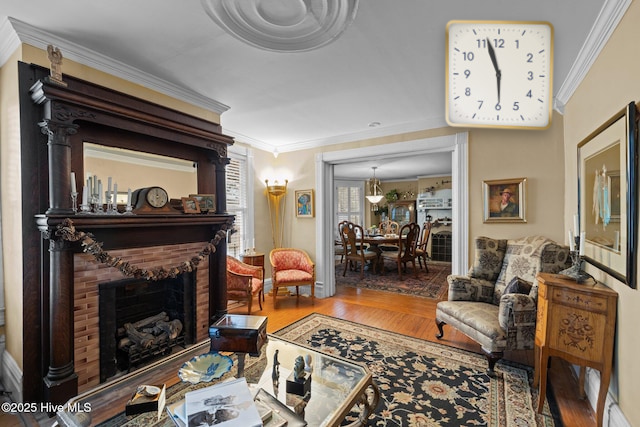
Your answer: **5:57**
